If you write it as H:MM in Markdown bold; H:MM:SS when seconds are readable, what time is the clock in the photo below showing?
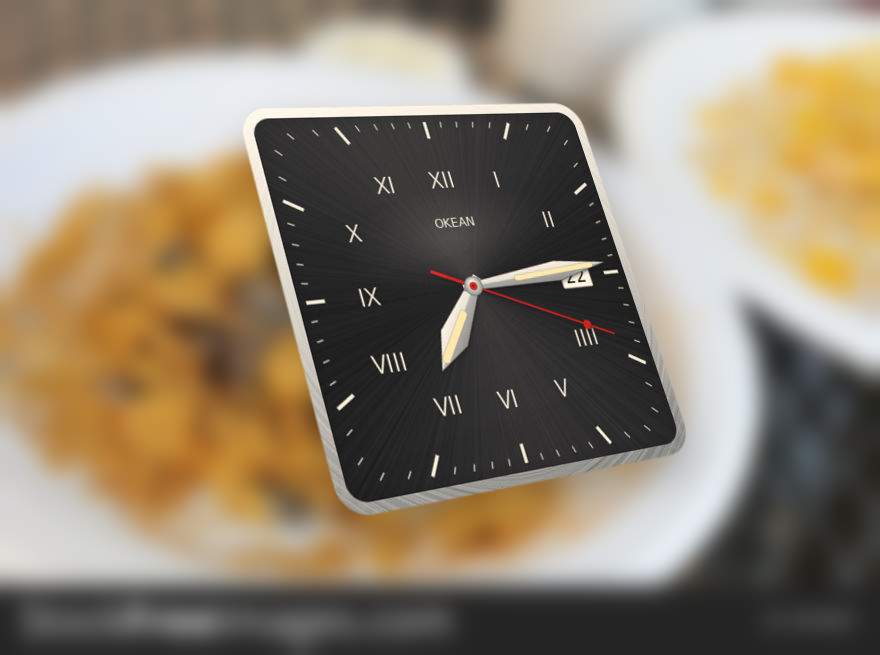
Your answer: **7:14:19**
